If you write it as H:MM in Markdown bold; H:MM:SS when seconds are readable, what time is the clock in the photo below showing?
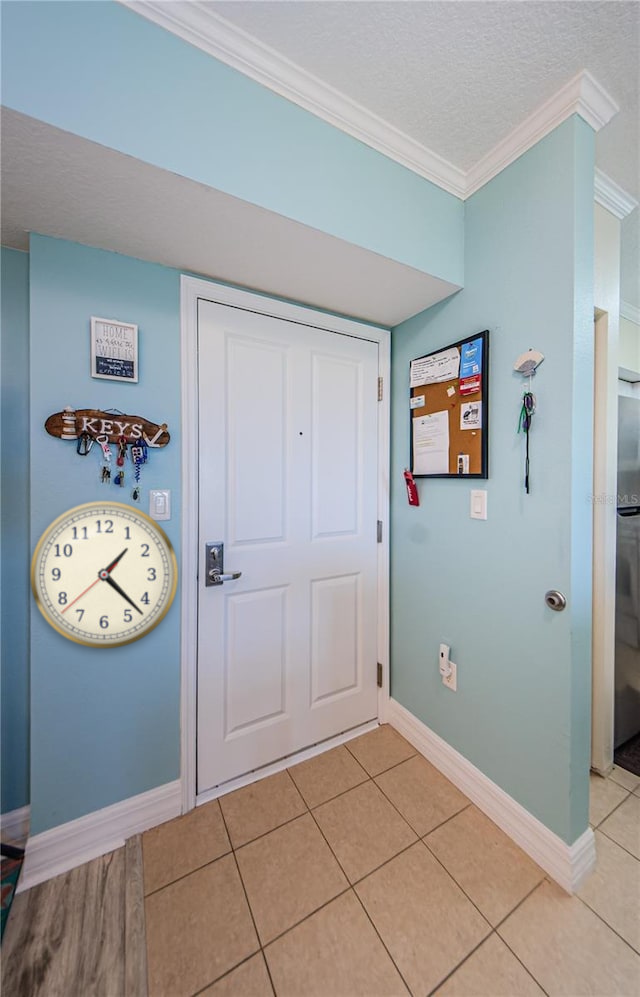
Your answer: **1:22:38**
